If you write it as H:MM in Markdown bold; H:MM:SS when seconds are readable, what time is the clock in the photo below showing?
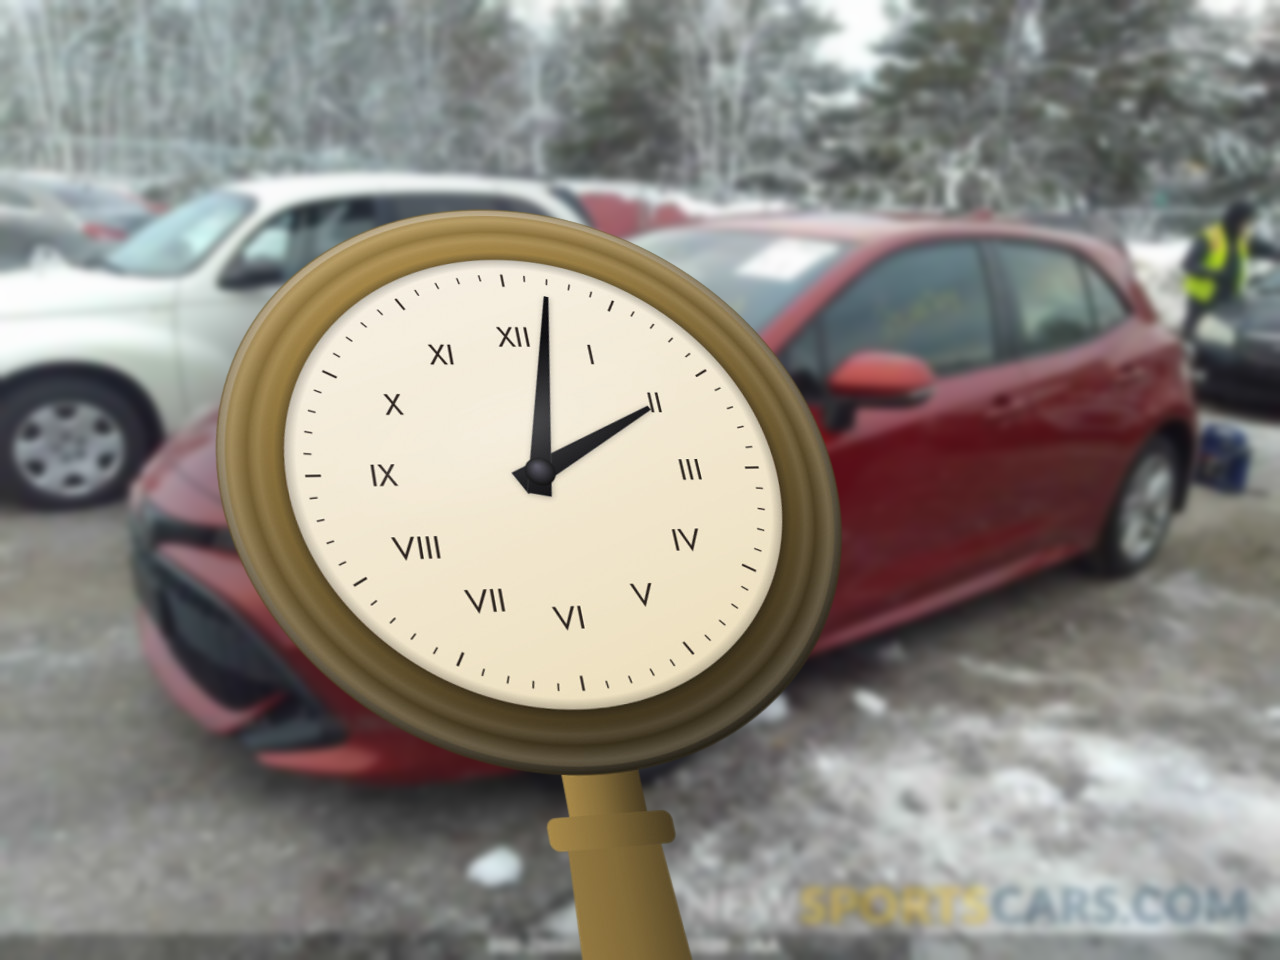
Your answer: **2:02**
